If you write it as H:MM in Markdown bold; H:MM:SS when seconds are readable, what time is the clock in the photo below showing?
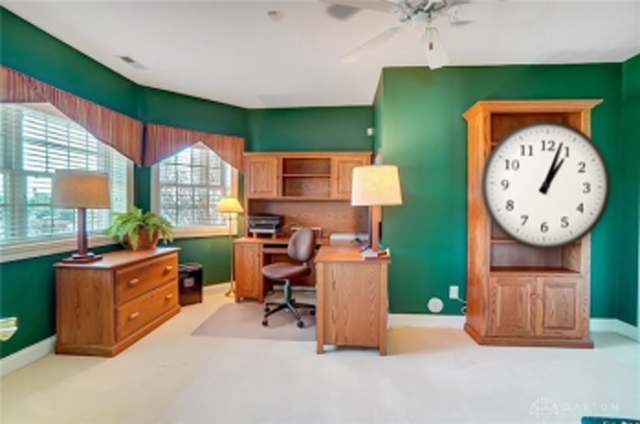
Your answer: **1:03**
